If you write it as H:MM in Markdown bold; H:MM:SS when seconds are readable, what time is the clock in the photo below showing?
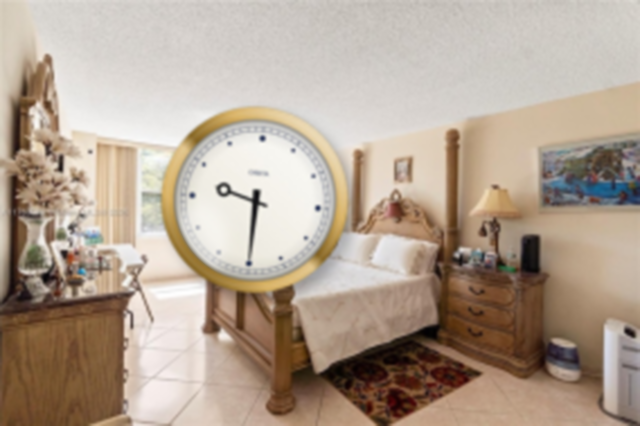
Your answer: **9:30**
